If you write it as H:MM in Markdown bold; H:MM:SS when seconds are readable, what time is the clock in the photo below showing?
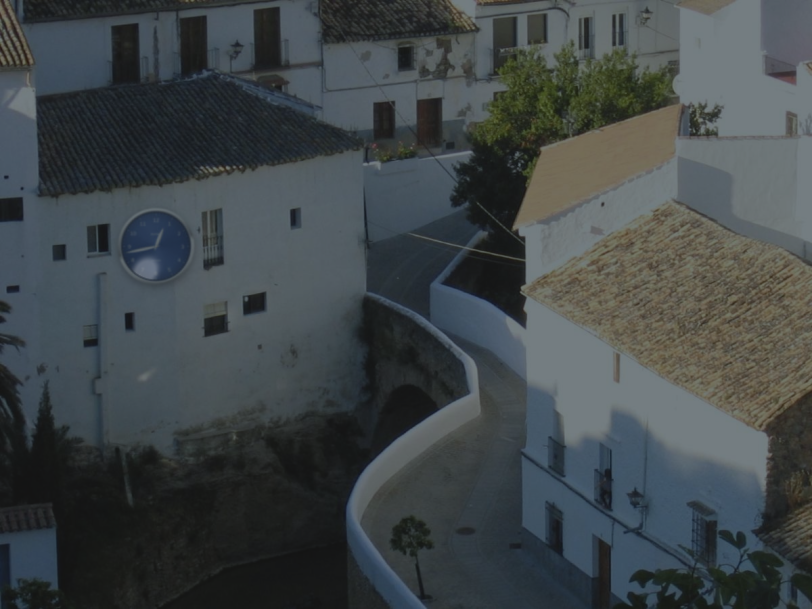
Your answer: **12:43**
